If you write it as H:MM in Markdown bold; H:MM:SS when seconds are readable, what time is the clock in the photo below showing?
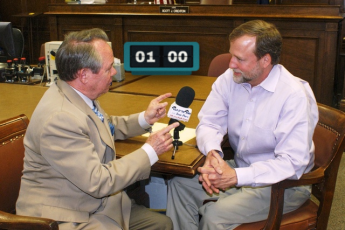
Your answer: **1:00**
